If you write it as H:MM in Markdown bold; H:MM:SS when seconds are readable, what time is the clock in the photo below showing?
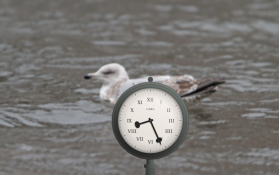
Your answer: **8:26**
